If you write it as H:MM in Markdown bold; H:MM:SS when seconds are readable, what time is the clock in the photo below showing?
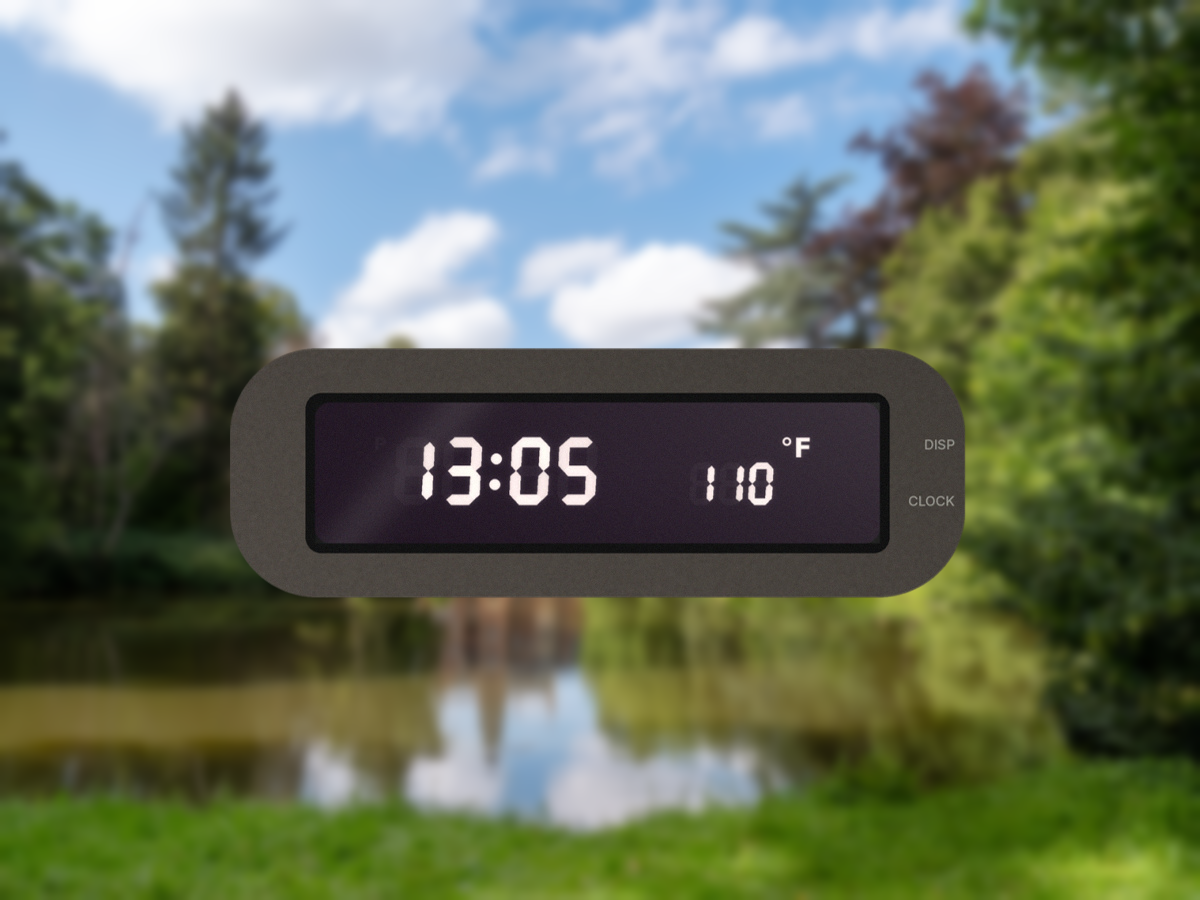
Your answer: **13:05**
